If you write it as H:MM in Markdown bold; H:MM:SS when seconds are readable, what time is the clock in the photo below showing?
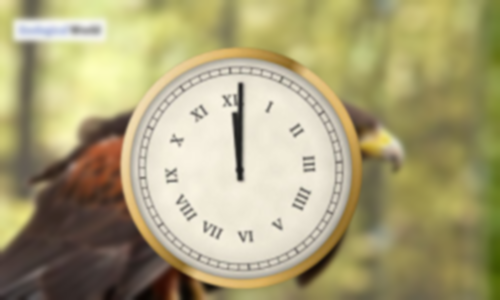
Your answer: **12:01**
